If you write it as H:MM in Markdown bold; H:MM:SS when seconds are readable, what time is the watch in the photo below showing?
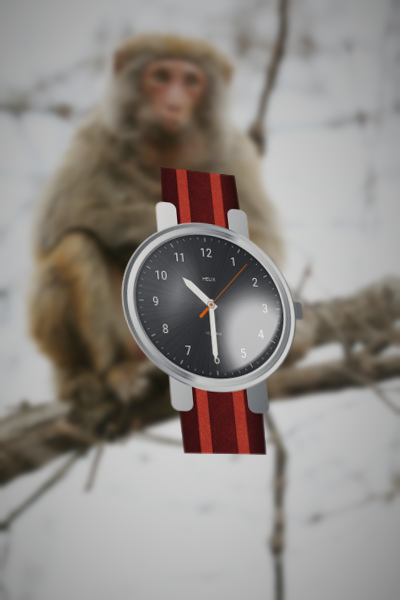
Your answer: **10:30:07**
